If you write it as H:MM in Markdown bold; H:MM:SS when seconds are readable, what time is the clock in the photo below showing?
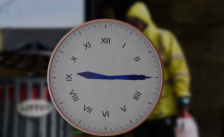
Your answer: **9:15**
